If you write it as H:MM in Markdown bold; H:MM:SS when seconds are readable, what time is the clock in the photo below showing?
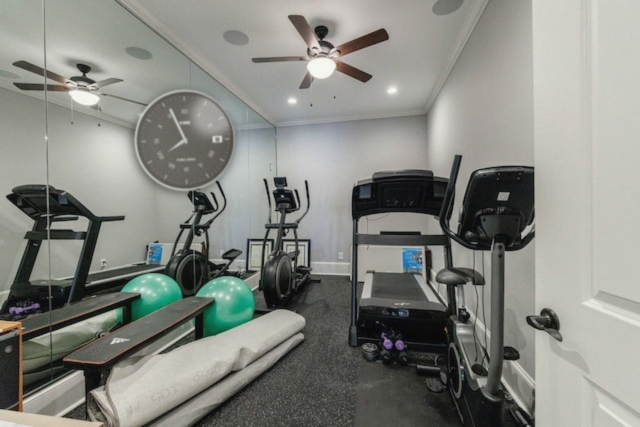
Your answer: **7:56**
